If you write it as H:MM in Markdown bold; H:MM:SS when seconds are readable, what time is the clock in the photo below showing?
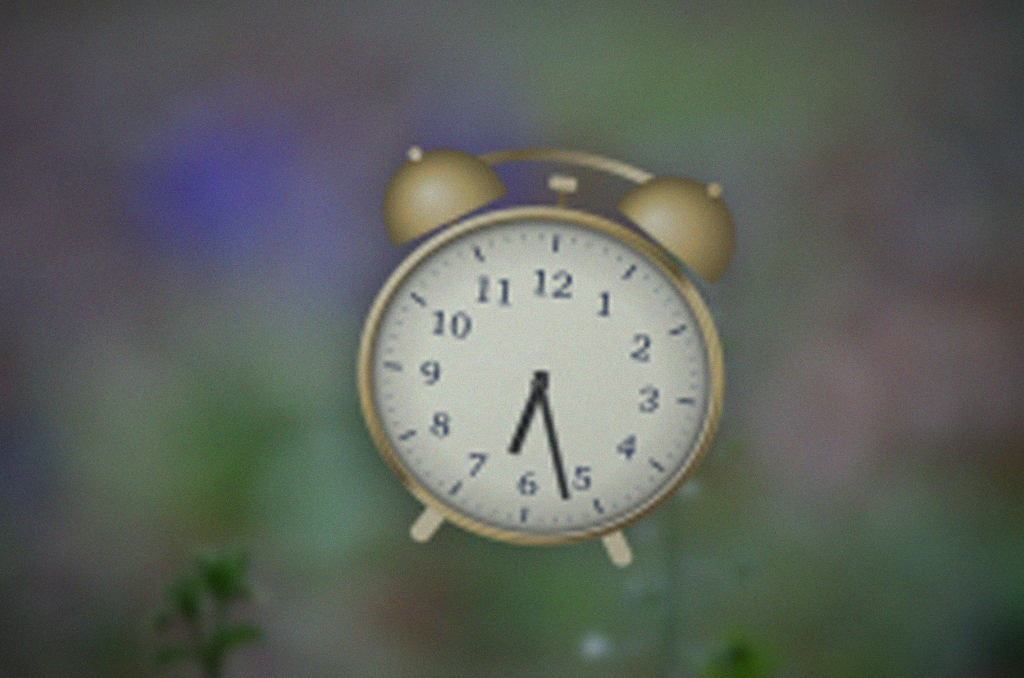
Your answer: **6:27**
